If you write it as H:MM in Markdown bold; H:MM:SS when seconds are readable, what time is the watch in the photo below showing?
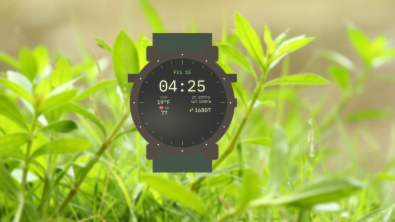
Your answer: **4:25**
